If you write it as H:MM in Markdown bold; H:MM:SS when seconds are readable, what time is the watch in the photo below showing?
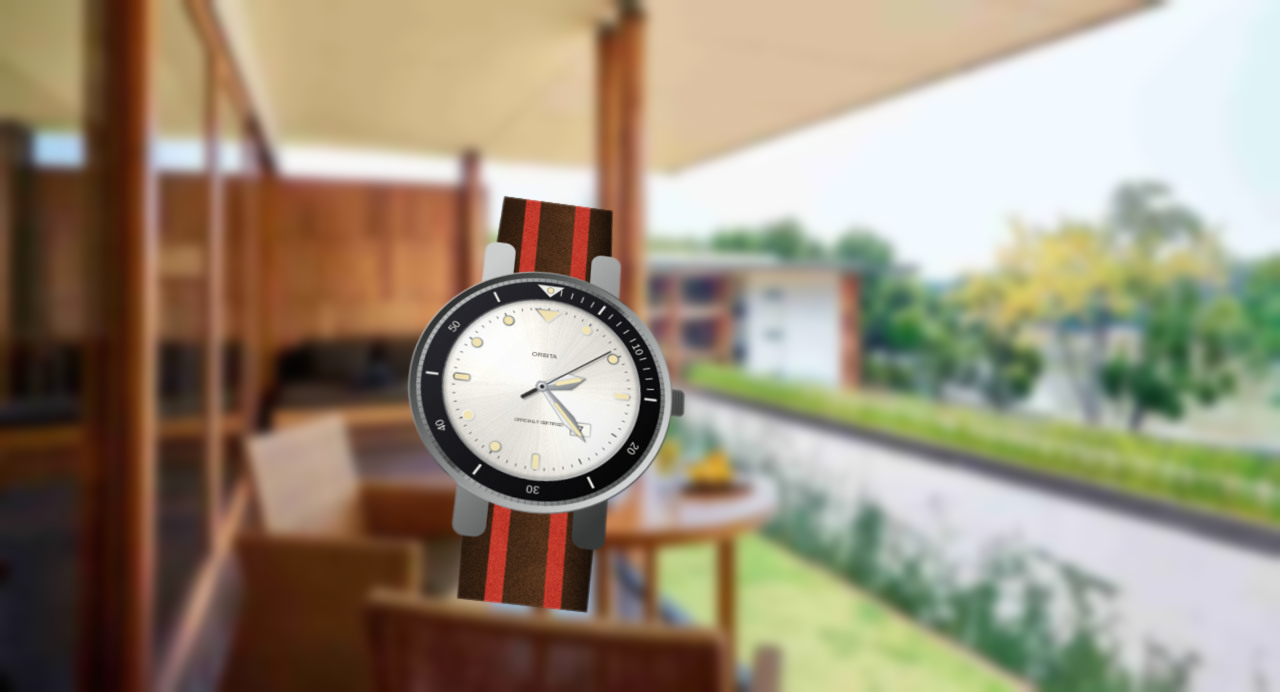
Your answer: **2:23:09**
